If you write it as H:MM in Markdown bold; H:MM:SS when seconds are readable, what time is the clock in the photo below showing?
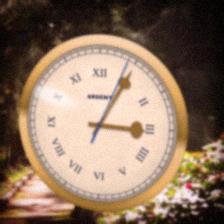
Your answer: **3:05:04**
